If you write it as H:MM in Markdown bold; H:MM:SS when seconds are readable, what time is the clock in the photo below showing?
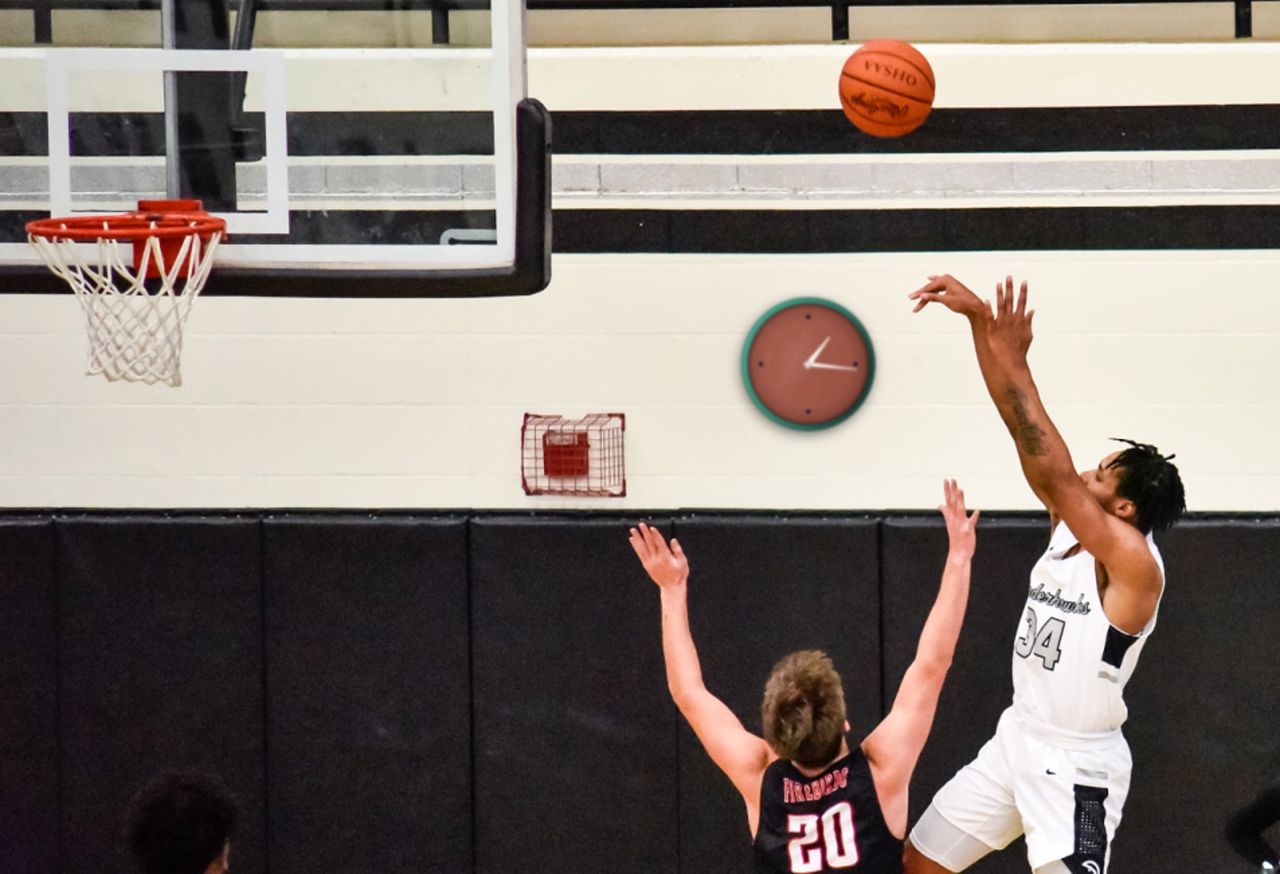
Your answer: **1:16**
